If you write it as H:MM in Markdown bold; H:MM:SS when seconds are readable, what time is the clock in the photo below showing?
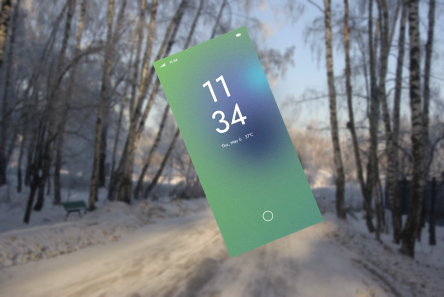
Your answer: **11:34**
